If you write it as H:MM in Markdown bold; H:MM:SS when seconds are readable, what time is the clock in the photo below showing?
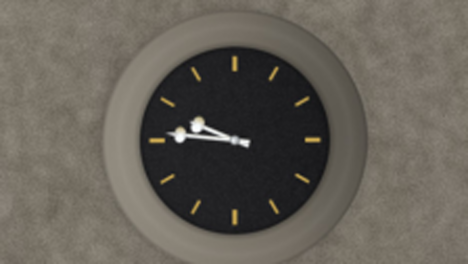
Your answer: **9:46**
